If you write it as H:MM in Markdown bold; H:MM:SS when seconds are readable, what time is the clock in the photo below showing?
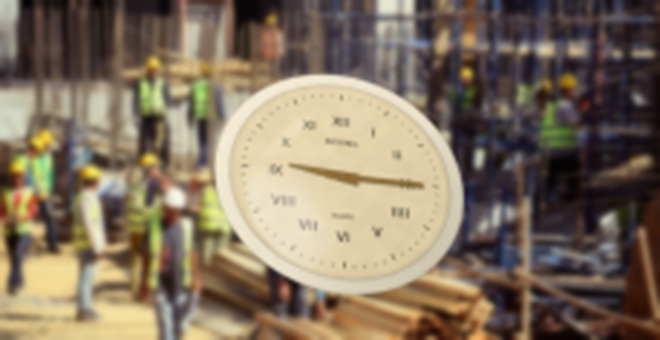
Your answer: **9:15**
